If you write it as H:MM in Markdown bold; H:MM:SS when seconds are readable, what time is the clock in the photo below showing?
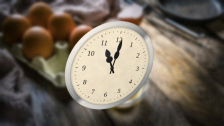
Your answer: **11:01**
